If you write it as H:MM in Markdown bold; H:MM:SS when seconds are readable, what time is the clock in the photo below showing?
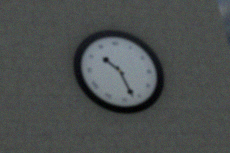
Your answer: **10:27**
